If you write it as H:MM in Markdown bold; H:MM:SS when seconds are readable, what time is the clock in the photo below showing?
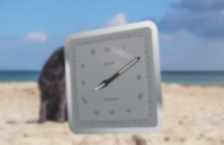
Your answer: **8:10**
